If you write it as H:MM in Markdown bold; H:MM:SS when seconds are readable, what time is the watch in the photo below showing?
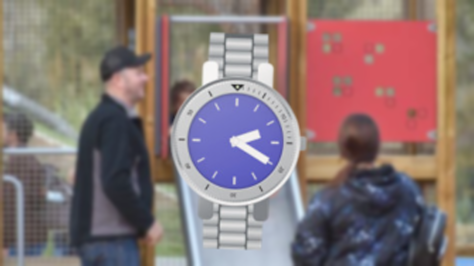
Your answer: **2:20**
